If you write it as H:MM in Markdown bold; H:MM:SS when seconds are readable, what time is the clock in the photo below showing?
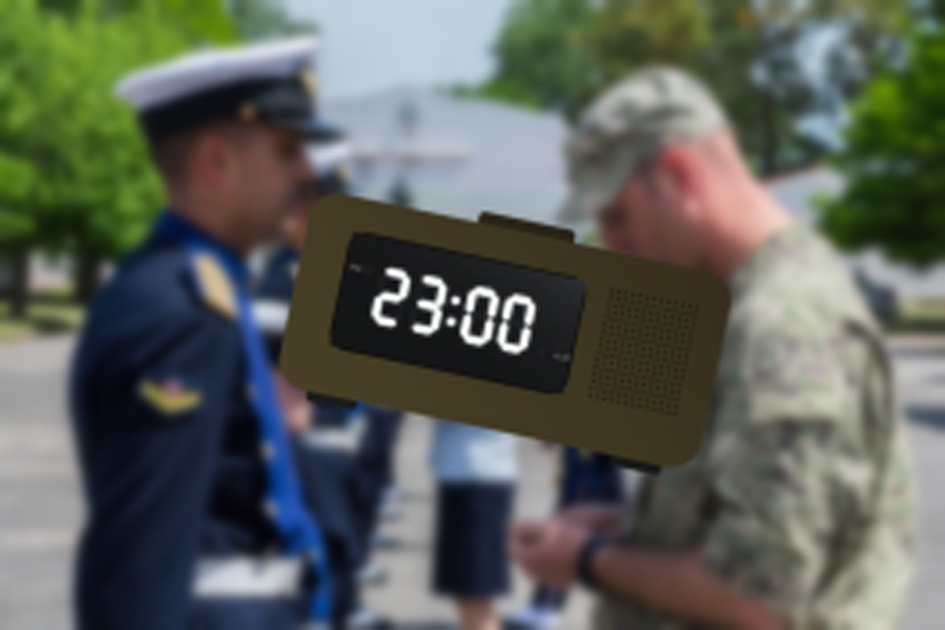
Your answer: **23:00**
